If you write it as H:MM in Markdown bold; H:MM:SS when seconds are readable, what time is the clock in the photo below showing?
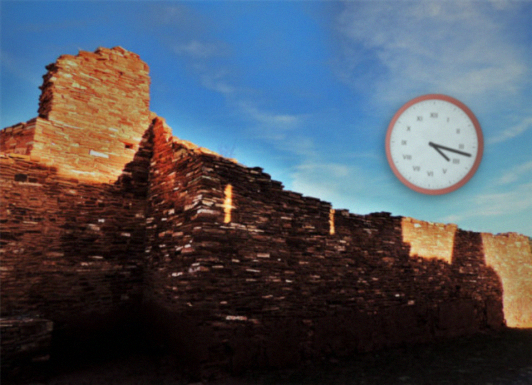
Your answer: **4:17**
